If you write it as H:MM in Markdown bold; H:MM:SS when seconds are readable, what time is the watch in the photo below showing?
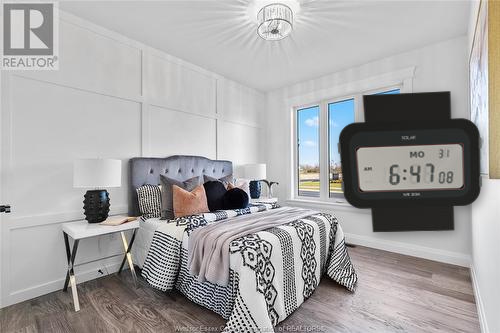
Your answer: **6:47:08**
